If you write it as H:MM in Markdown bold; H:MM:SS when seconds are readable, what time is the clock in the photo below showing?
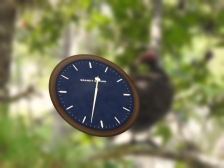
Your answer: **12:33**
